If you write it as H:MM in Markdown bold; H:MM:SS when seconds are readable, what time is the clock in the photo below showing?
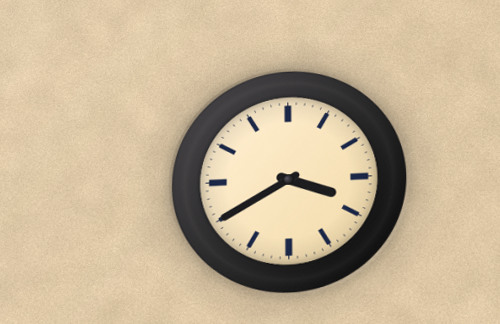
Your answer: **3:40**
